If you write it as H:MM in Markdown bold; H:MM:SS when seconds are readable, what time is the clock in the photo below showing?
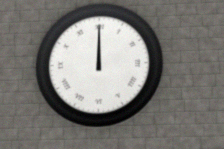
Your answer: **12:00**
